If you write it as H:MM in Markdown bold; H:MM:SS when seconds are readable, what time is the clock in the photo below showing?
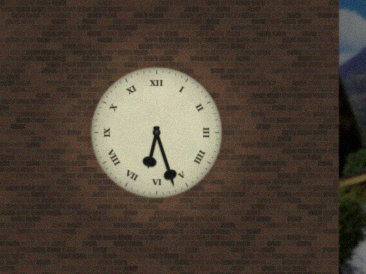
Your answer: **6:27**
